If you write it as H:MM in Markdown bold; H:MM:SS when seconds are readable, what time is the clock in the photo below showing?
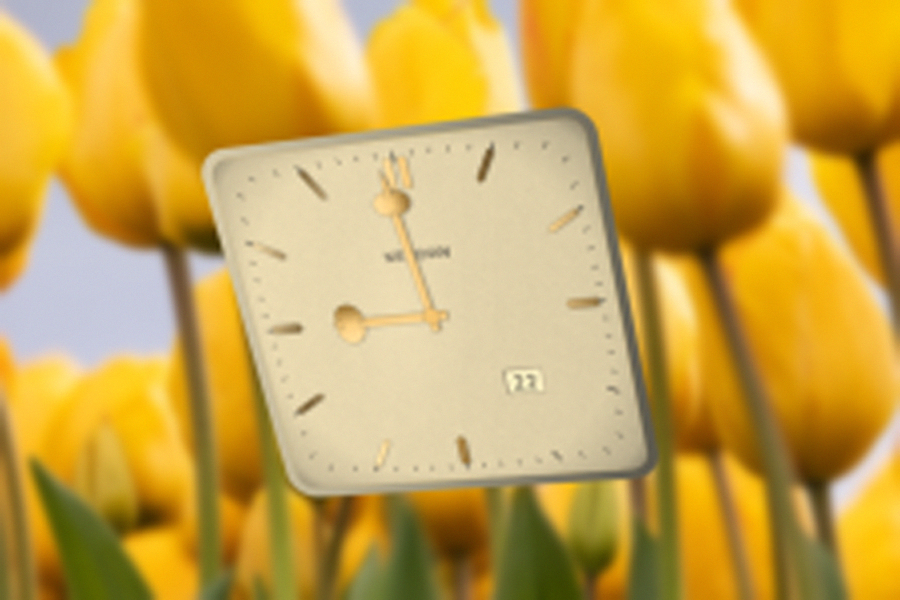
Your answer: **8:59**
